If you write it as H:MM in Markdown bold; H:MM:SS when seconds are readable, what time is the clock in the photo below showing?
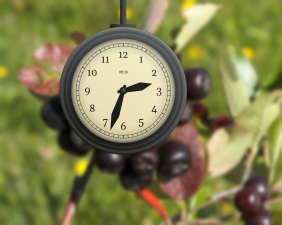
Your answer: **2:33**
